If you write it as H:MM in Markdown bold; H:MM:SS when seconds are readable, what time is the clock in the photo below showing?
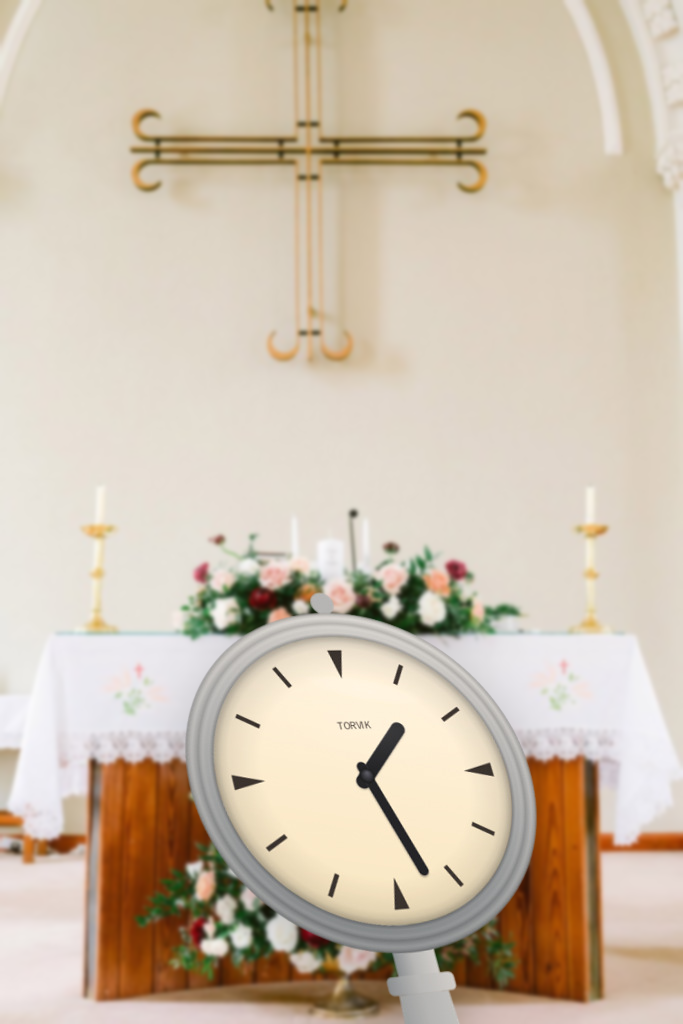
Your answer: **1:27**
